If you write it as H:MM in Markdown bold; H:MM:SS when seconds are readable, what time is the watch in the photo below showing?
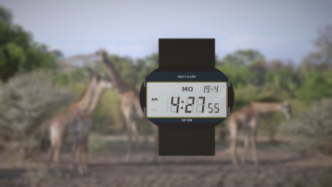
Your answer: **4:27:55**
